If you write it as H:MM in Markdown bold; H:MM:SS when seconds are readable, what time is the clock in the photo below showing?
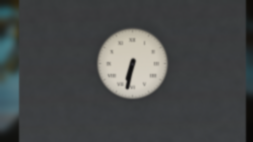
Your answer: **6:32**
